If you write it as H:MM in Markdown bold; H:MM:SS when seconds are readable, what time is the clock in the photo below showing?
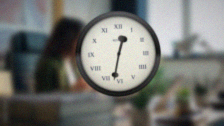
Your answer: **12:32**
